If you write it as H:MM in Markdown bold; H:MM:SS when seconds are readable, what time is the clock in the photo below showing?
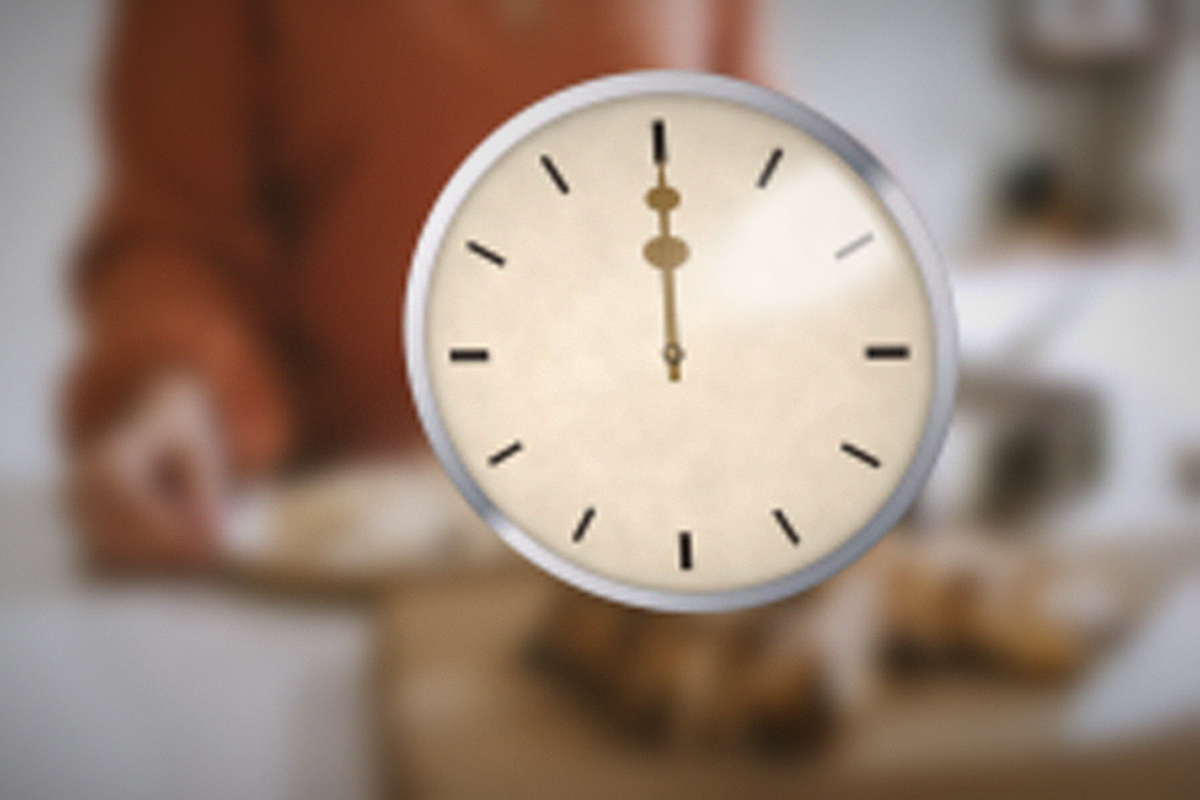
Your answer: **12:00**
